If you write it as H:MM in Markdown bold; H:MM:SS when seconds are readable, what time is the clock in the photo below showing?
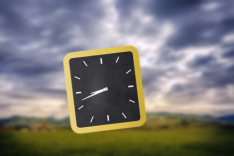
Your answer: **8:42**
